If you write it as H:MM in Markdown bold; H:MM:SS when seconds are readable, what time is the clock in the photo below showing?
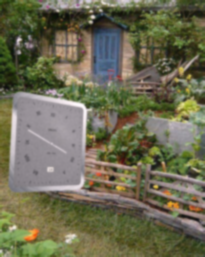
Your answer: **3:49**
